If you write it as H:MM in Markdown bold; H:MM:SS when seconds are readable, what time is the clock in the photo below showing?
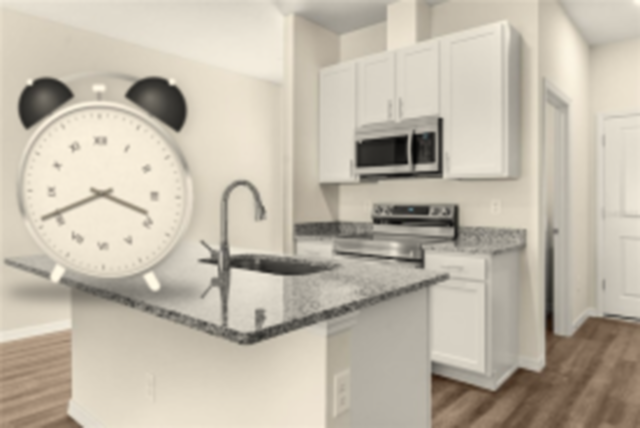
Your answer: **3:41**
